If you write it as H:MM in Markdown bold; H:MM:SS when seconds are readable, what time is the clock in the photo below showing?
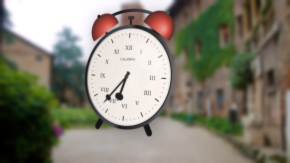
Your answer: **6:37**
